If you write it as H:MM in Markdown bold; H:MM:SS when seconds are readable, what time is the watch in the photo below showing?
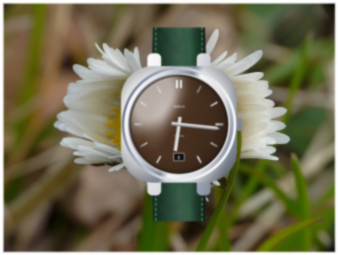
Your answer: **6:16**
